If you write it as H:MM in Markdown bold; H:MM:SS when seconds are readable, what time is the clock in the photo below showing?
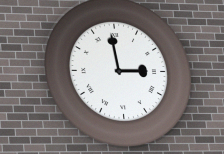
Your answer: **2:59**
